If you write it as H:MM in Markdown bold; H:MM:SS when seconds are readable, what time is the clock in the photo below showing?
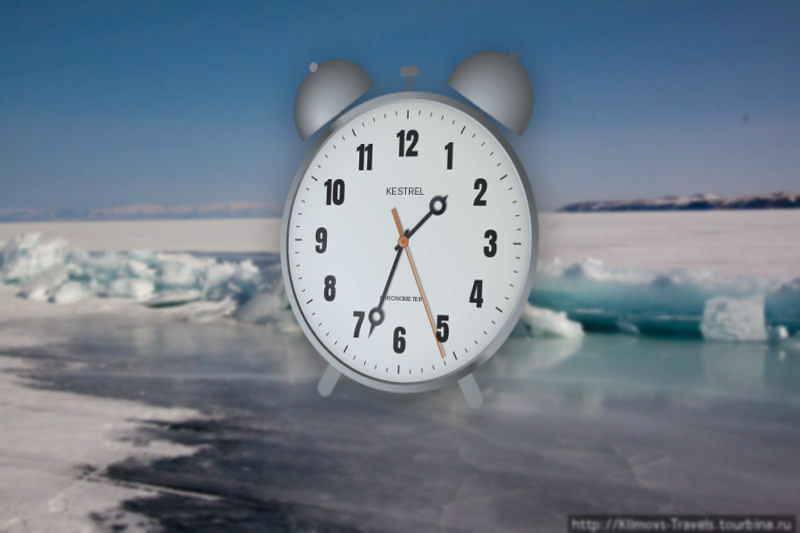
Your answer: **1:33:26**
